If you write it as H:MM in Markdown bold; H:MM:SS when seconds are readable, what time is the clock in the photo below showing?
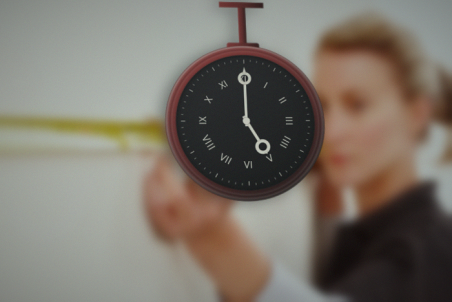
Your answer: **5:00**
